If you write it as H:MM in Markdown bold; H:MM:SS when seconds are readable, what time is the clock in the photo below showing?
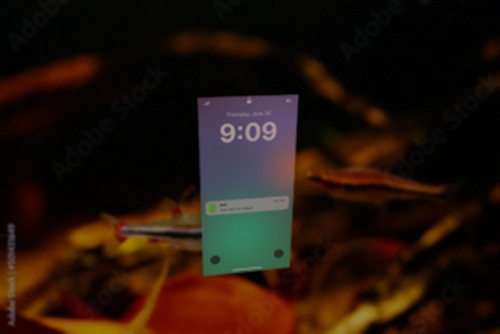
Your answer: **9:09**
